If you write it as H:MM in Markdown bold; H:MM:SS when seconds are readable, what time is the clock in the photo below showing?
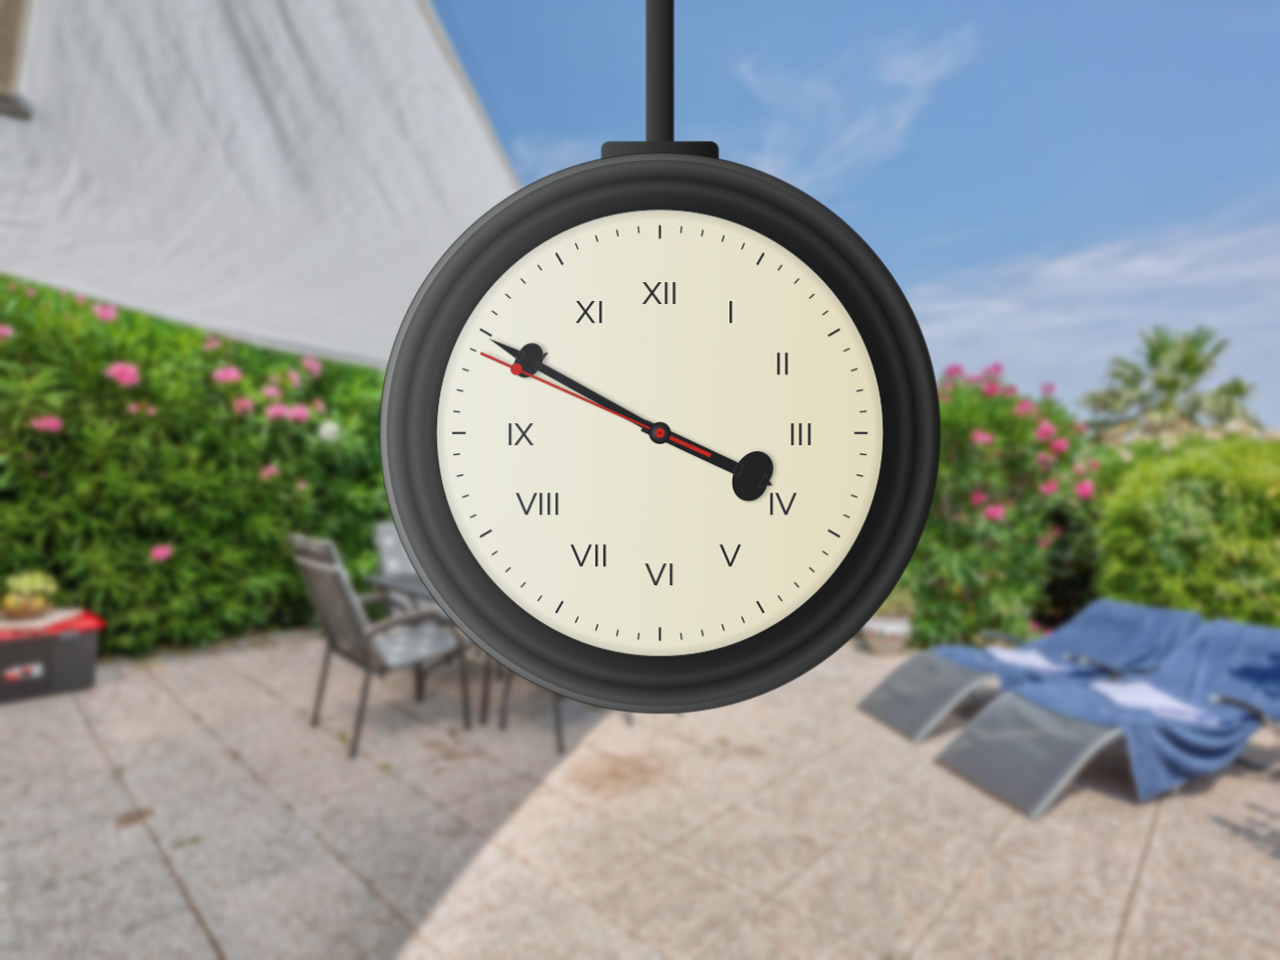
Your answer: **3:49:49**
